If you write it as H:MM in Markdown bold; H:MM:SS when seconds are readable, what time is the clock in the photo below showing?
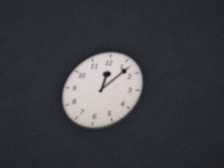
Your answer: **12:07**
